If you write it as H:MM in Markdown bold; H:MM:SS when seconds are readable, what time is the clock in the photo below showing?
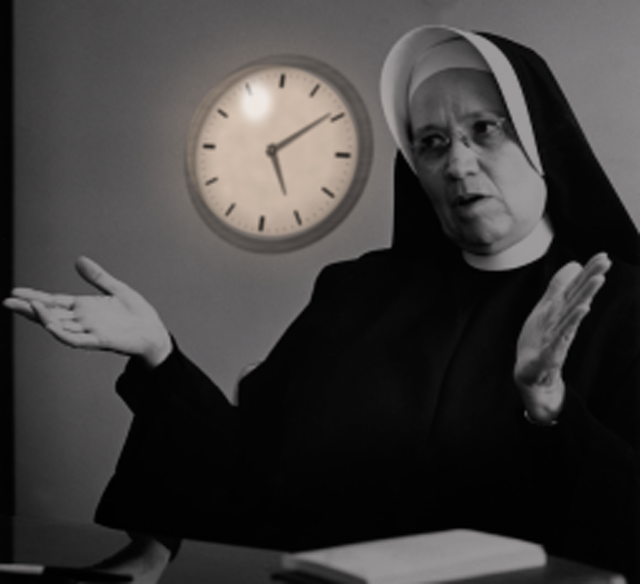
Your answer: **5:09**
